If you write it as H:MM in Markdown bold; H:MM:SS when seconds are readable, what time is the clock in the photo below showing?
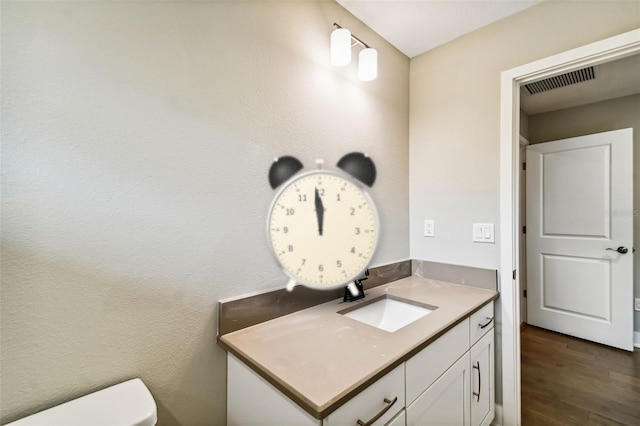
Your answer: **11:59**
